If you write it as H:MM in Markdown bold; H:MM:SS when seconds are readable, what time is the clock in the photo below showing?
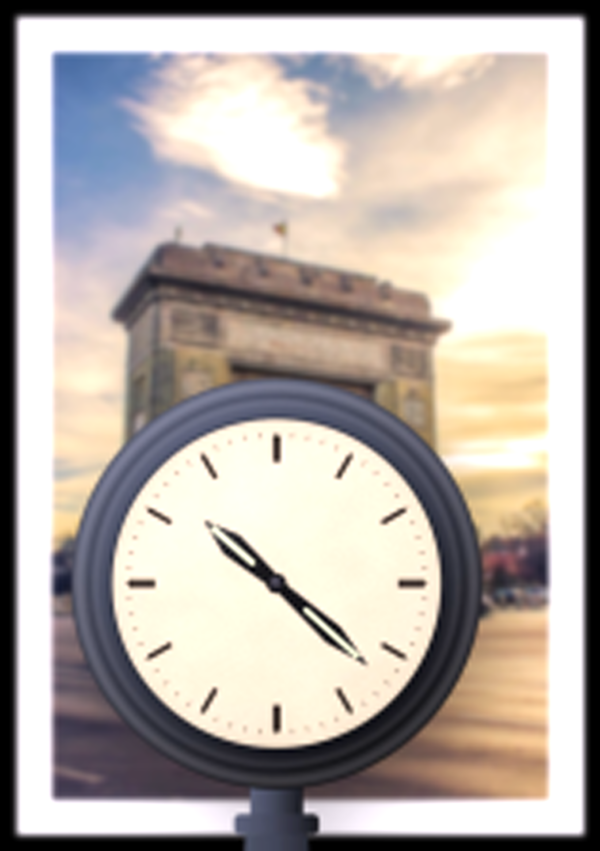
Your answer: **10:22**
